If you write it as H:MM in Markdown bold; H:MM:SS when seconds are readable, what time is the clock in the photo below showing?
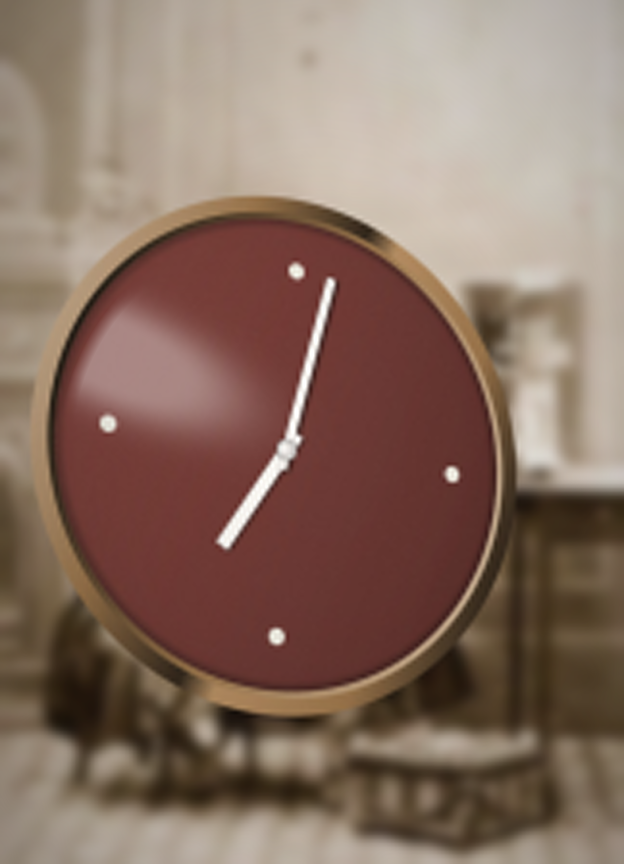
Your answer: **7:02**
